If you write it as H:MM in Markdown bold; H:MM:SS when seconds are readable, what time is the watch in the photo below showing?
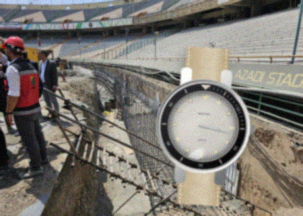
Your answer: **3:17**
